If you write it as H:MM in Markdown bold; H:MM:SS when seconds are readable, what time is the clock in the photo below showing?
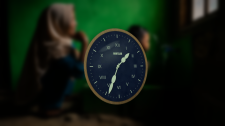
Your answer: **1:34**
